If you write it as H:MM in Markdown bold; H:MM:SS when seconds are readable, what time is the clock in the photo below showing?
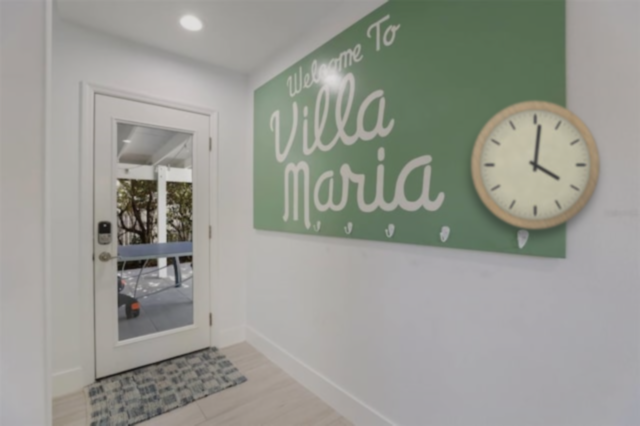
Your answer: **4:01**
